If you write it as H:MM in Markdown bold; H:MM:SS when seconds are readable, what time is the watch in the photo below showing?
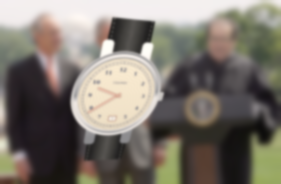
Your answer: **9:39**
